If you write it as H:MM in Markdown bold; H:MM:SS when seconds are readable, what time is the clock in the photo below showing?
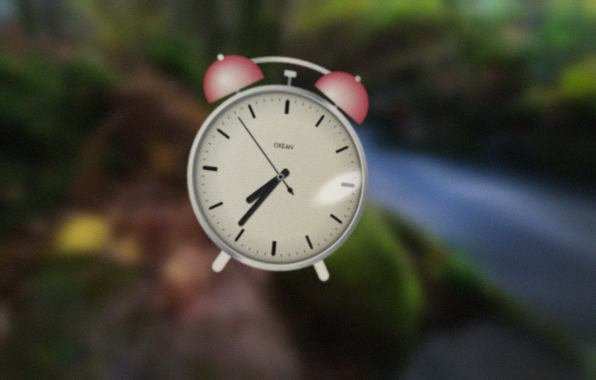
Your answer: **7:35:53**
